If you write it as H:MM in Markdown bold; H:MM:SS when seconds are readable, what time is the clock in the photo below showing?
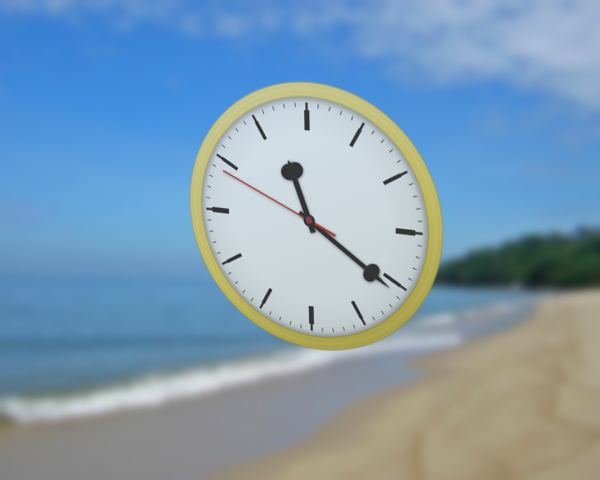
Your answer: **11:20:49**
